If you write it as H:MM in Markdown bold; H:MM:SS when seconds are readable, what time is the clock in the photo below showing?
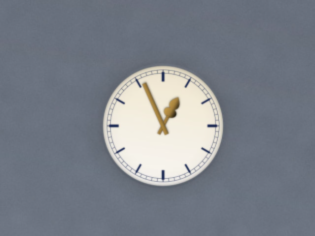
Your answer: **12:56**
